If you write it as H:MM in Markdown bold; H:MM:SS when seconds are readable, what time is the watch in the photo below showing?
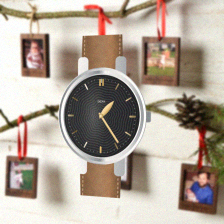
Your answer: **1:24**
